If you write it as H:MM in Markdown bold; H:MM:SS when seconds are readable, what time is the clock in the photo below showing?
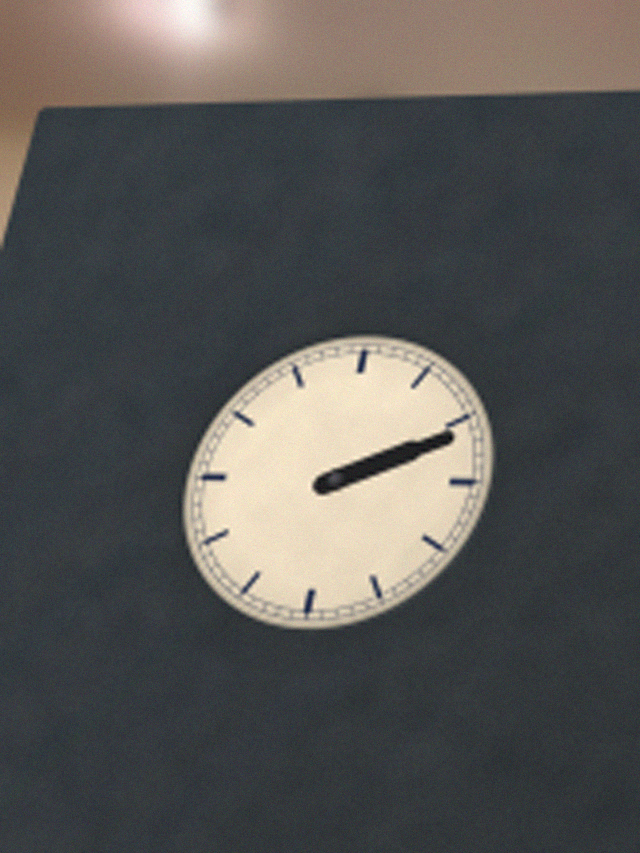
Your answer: **2:11**
